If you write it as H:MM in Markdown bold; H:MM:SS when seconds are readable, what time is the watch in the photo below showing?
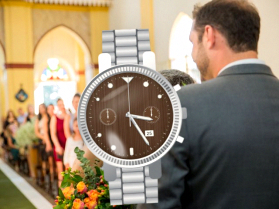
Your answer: **3:25**
